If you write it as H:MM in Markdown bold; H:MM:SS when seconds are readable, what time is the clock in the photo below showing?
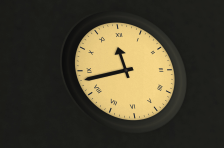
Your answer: **11:43**
